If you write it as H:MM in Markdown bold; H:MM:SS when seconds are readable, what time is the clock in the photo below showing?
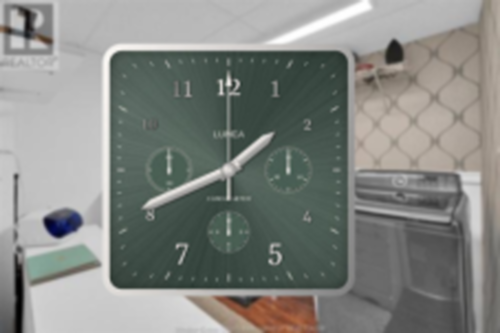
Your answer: **1:41**
